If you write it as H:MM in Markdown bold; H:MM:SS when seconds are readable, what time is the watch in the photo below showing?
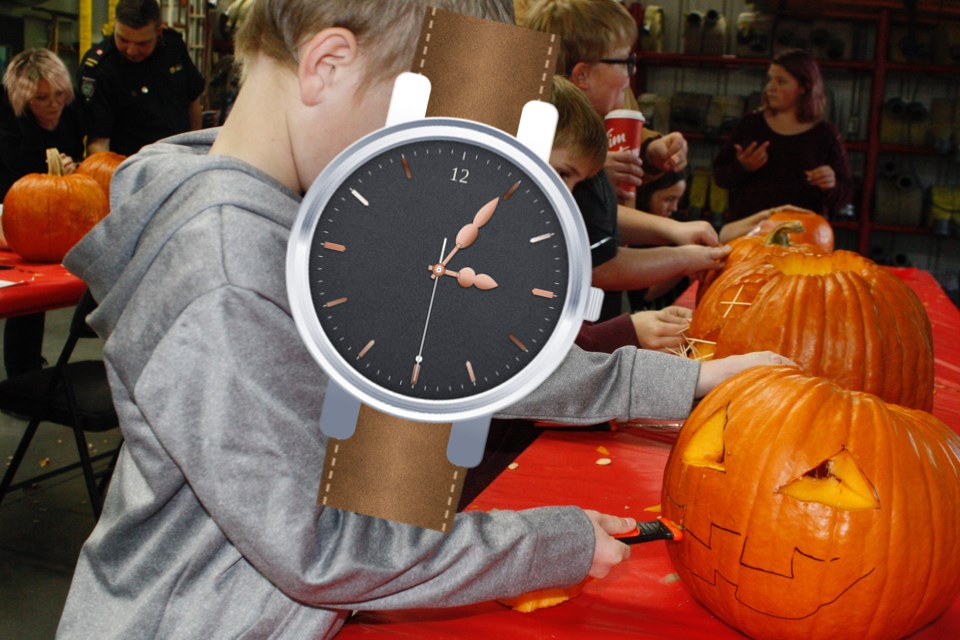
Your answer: **3:04:30**
